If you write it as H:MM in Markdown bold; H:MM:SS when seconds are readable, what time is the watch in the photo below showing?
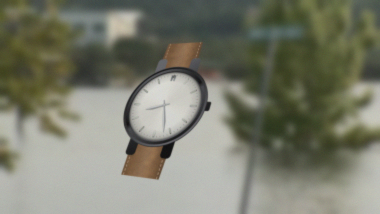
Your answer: **8:27**
